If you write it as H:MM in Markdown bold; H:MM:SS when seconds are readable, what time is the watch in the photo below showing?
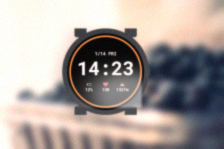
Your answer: **14:23**
